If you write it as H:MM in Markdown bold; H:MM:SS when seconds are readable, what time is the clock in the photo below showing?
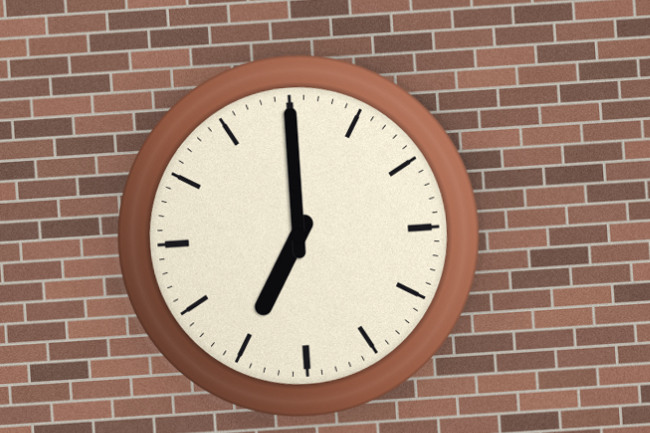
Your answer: **7:00**
